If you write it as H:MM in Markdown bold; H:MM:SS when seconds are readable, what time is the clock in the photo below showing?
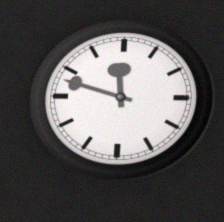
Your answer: **11:48**
